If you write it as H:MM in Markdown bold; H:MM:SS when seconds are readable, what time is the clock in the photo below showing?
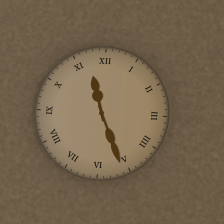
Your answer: **11:26**
